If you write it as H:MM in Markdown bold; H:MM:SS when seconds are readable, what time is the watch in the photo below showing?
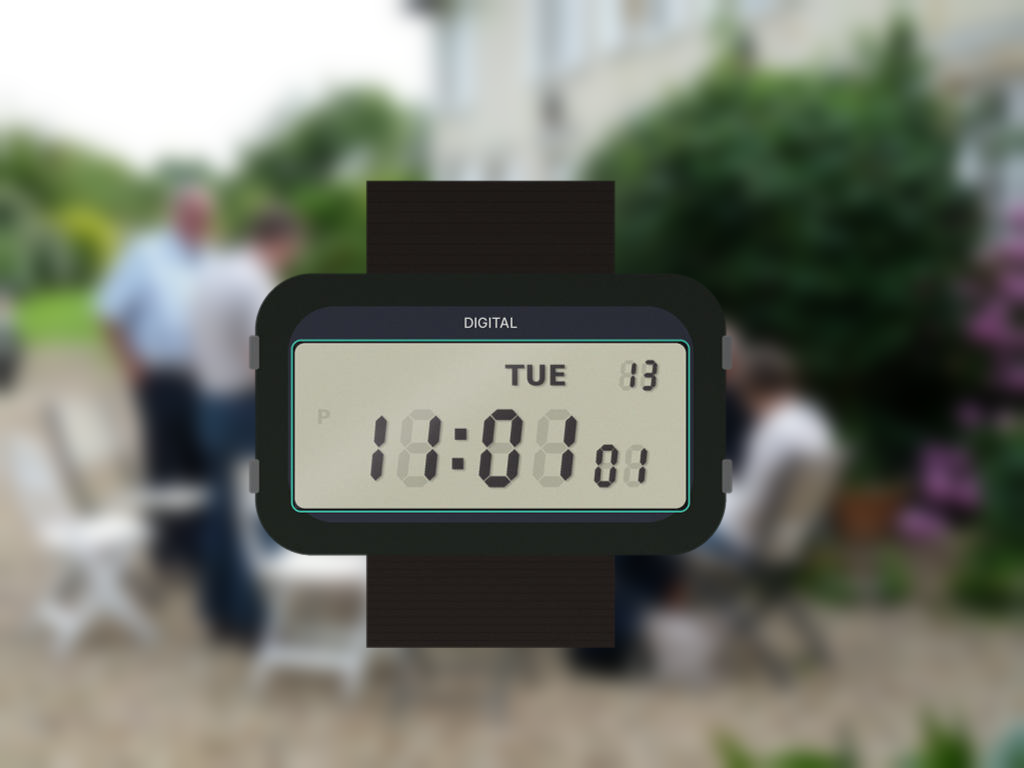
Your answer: **11:01:01**
